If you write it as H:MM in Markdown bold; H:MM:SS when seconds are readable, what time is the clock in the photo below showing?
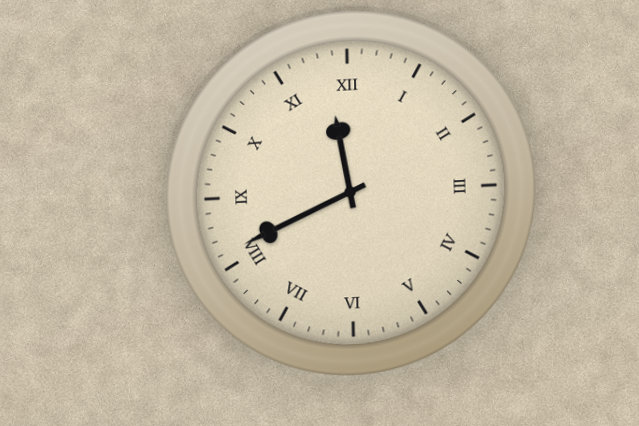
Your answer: **11:41**
